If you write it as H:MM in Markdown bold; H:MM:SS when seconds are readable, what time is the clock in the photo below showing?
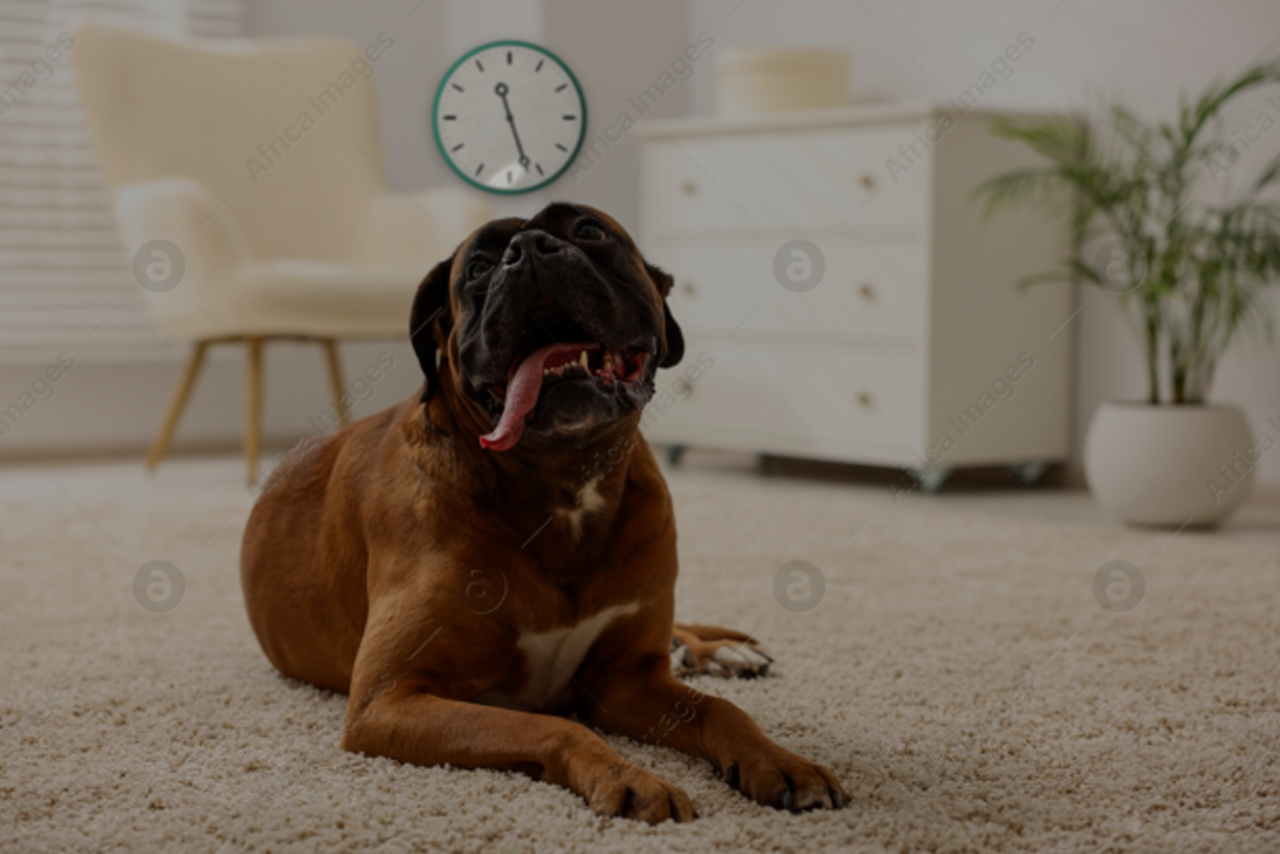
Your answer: **11:27**
